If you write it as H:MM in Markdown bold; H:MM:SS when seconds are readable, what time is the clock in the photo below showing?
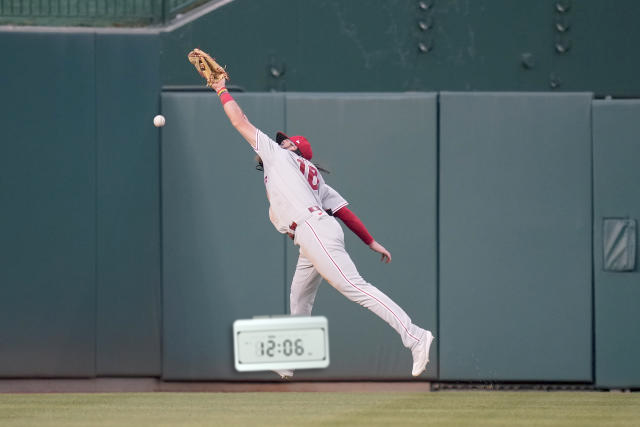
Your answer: **12:06**
